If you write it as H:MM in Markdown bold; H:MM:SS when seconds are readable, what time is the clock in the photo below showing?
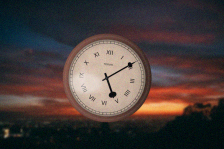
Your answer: **5:09**
